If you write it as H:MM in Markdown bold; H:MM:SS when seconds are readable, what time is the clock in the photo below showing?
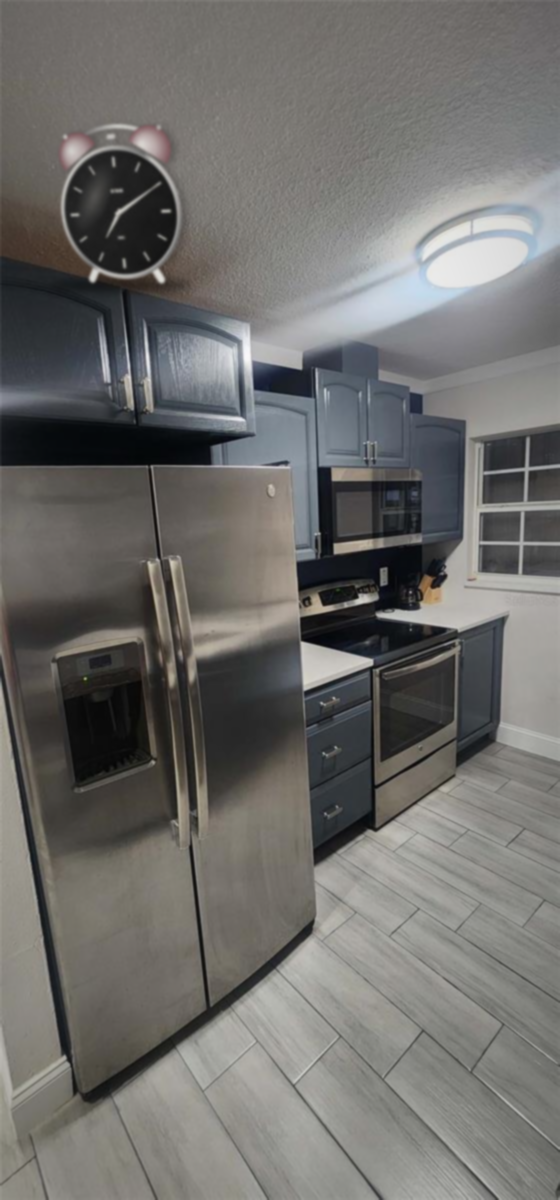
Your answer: **7:10**
